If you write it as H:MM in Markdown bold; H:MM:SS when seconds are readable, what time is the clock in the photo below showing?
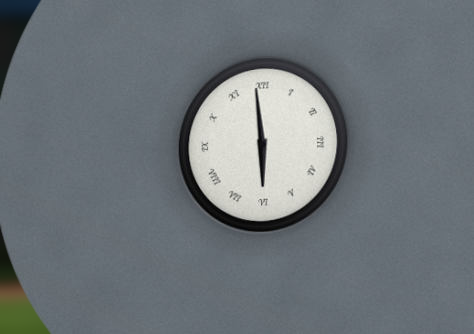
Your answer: **5:59**
